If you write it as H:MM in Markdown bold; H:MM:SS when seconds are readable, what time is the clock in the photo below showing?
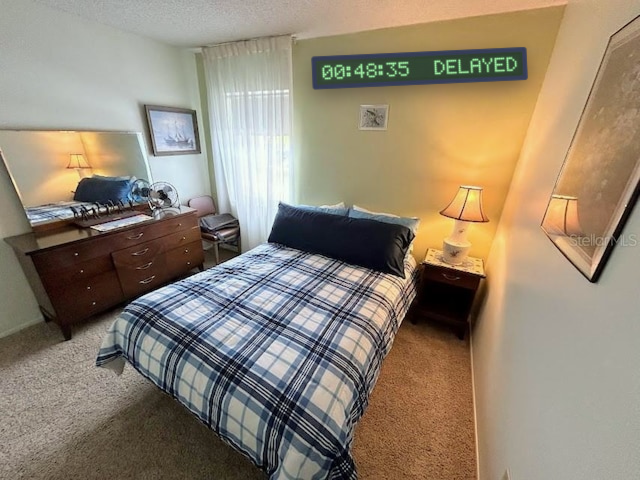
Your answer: **0:48:35**
